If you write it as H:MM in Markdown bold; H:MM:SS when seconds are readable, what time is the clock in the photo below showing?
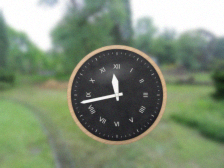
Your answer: **11:43**
